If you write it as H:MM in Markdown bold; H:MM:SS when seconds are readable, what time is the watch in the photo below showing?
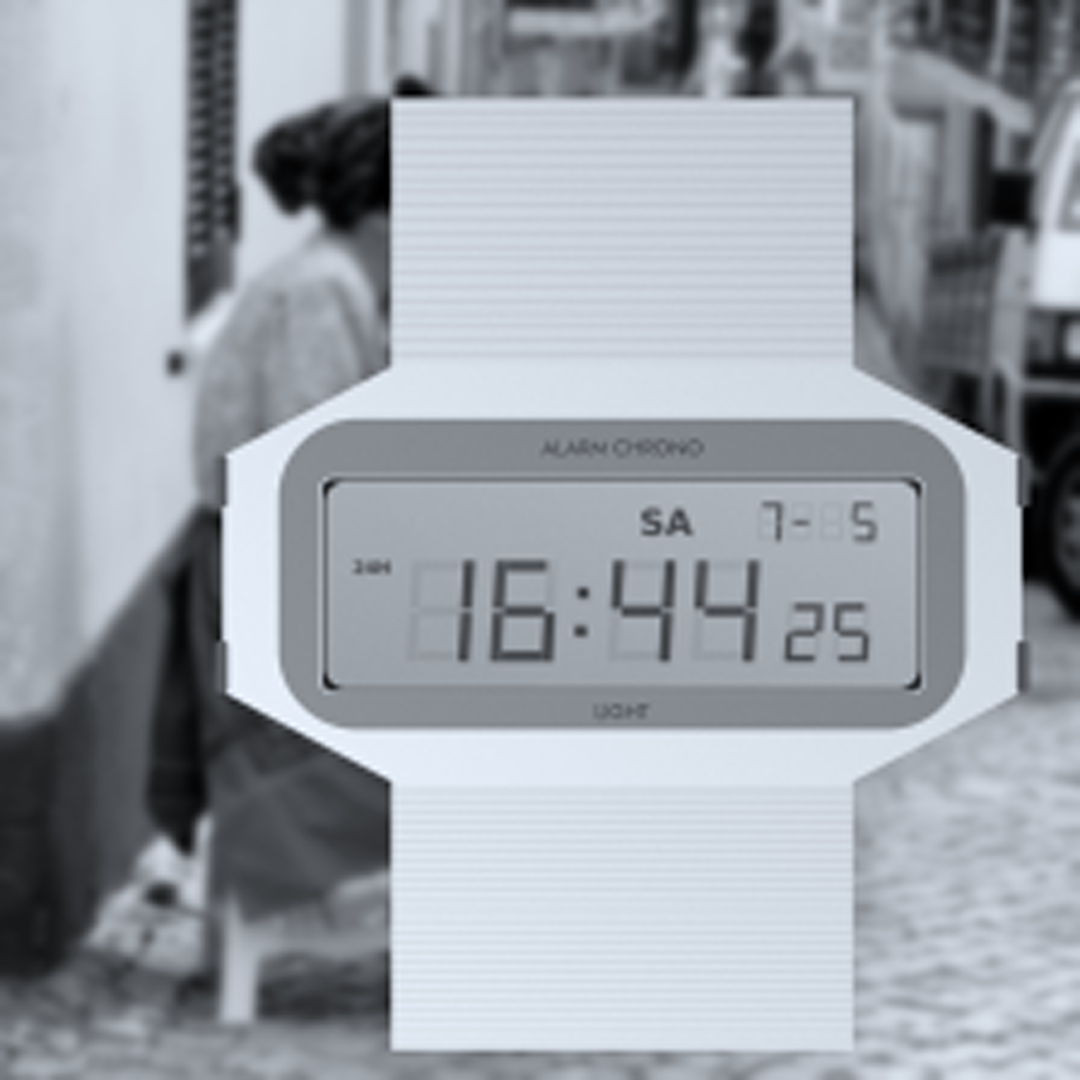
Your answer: **16:44:25**
